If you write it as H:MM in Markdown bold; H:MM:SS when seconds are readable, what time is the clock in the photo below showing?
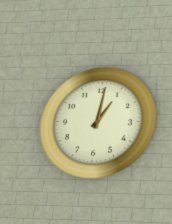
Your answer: **1:01**
